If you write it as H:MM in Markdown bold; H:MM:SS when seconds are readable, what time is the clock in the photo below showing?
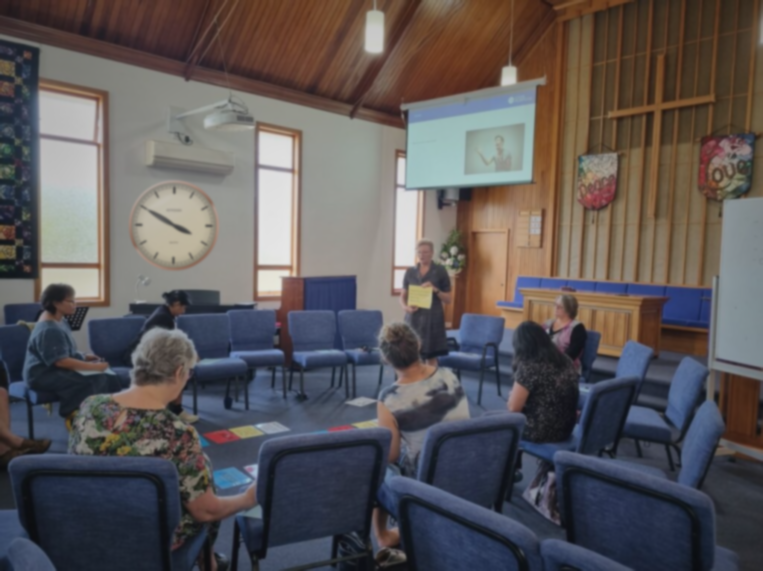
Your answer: **3:50**
